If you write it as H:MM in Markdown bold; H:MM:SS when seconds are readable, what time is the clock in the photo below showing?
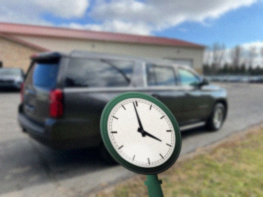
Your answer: **3:59**
